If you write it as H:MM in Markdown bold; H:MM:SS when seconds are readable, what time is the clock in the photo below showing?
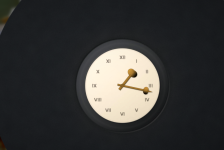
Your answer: **1:17**
